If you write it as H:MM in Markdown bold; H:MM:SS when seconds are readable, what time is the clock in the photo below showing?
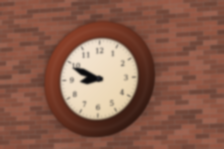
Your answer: **8:49**
